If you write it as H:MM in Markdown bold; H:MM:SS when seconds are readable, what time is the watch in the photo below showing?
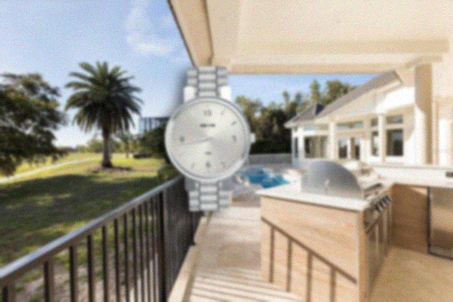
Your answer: **8:43**
